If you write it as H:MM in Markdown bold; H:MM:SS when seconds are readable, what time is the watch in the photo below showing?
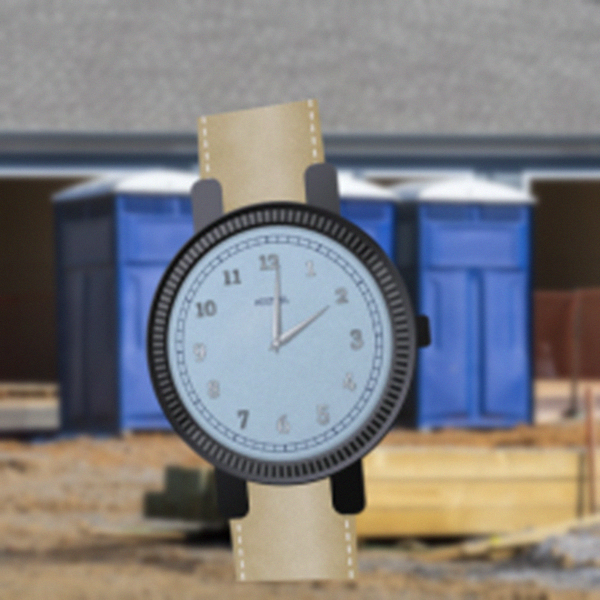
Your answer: **2:01**
